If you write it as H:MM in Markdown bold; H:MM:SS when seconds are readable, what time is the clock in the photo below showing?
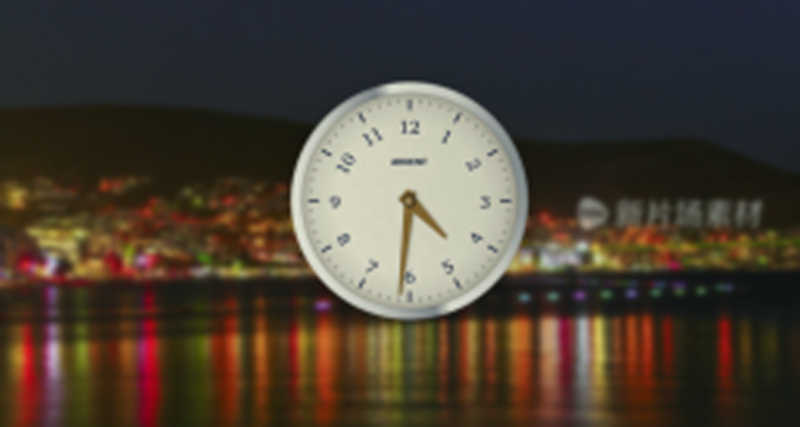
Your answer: **4:31**
